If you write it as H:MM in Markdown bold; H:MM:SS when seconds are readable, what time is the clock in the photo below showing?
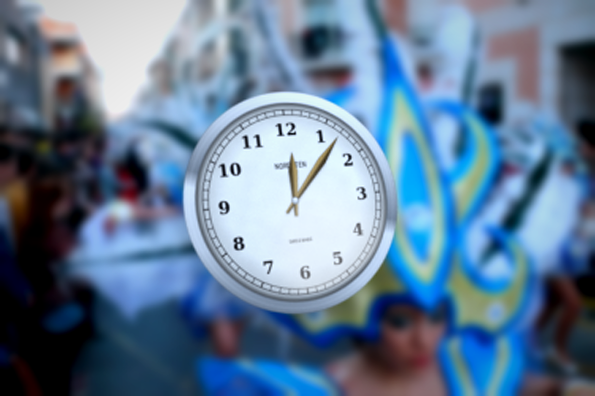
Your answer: **12:07**
